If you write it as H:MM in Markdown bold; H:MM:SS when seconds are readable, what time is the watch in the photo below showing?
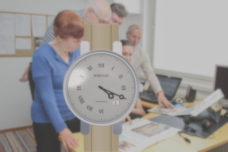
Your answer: **4:19**
